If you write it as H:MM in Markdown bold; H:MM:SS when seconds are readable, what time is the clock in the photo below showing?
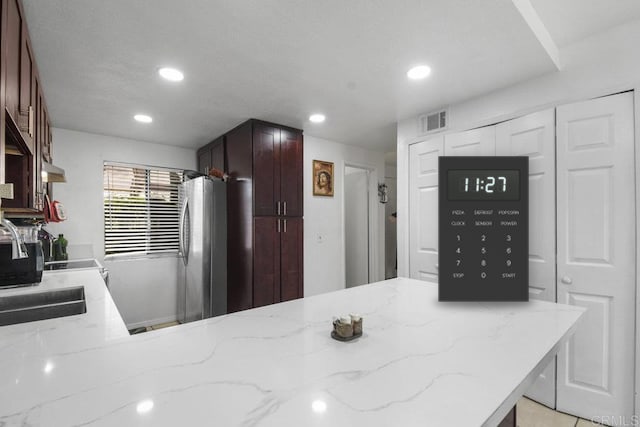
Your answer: **11:27**
